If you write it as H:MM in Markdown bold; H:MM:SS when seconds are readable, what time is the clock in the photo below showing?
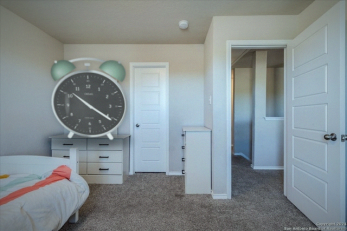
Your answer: **10:21**
